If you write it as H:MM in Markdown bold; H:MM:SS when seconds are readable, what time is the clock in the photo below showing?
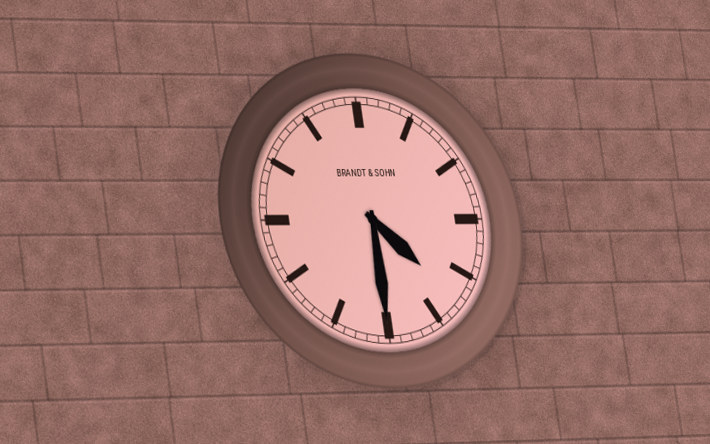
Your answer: **4:30**
